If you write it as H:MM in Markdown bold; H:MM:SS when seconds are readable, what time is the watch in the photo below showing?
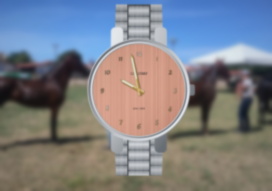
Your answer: **9:58**
